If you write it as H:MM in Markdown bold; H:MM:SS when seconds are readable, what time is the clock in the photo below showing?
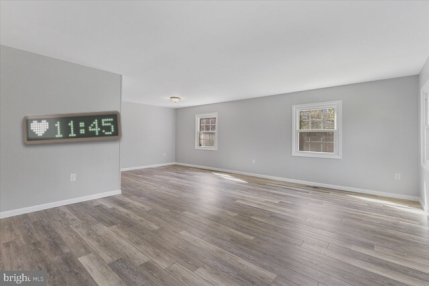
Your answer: **11:45**
